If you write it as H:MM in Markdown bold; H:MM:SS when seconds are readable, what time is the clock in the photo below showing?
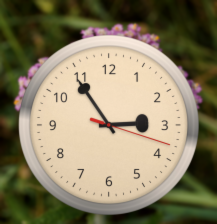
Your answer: **2:54:18**
